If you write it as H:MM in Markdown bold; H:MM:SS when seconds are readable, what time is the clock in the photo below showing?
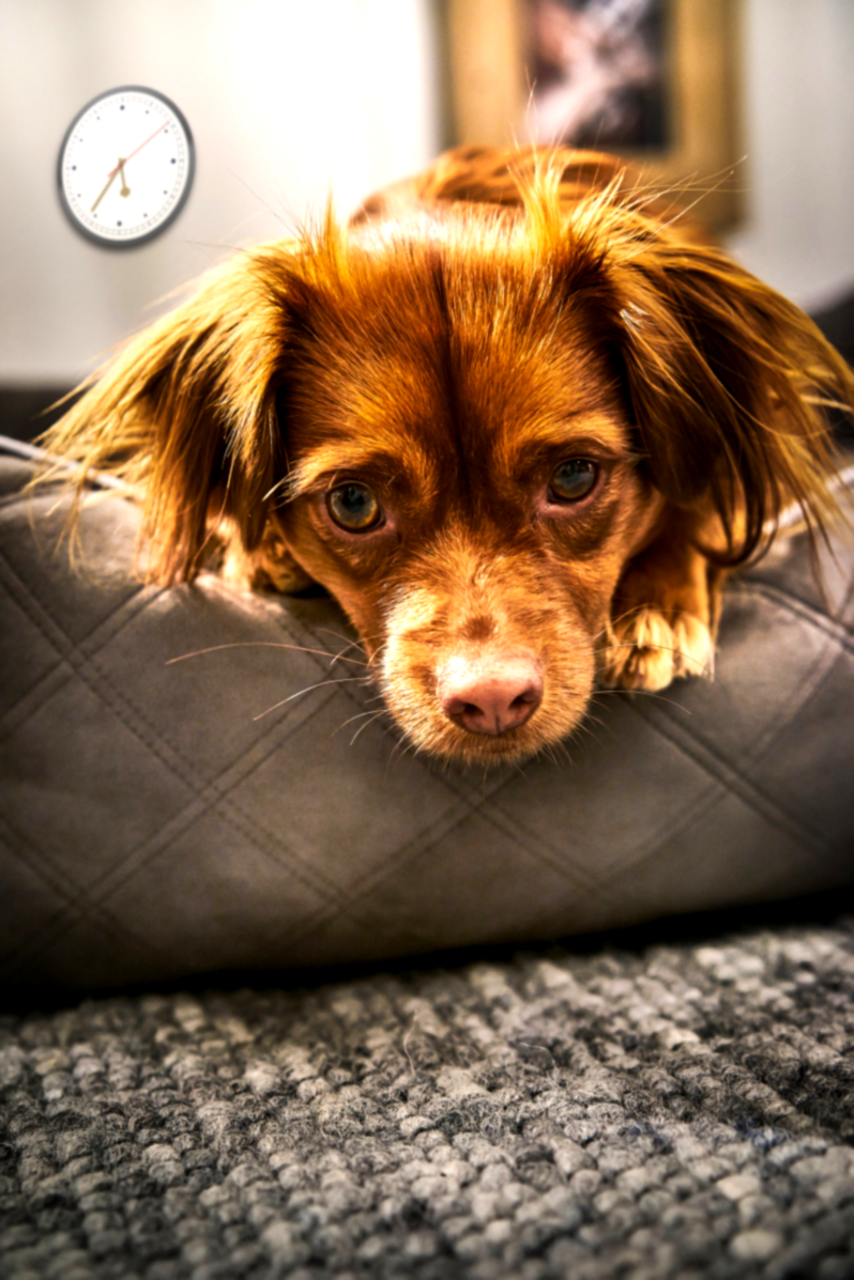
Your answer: **5:36:09**
